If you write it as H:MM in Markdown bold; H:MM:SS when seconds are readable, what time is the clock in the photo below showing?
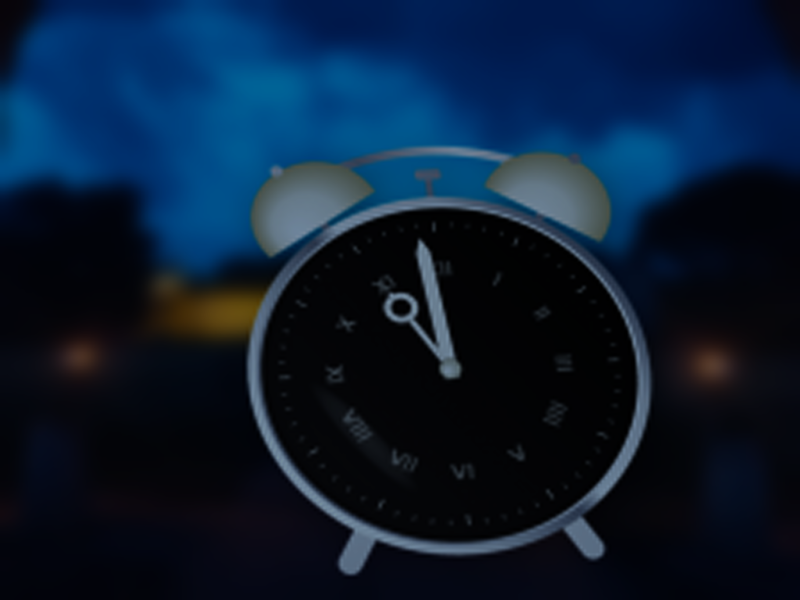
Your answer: **10:59**
